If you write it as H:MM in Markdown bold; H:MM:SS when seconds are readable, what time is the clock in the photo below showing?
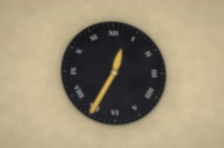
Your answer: **12:35**
